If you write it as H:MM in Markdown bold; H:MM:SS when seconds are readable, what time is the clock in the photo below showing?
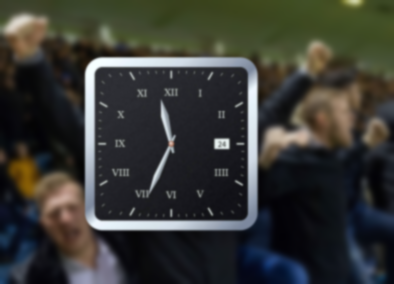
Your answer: **11:34**
